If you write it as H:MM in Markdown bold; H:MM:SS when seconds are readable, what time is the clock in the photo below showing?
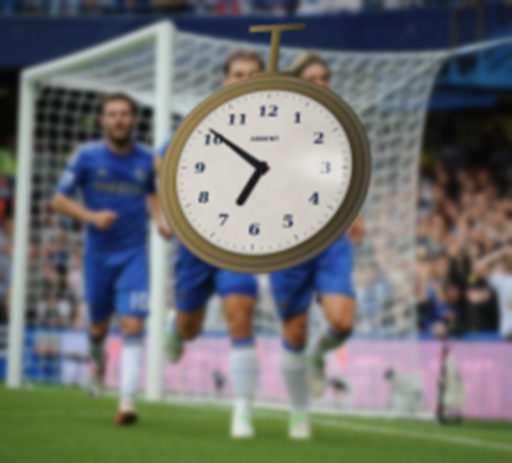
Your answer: **6:51**
